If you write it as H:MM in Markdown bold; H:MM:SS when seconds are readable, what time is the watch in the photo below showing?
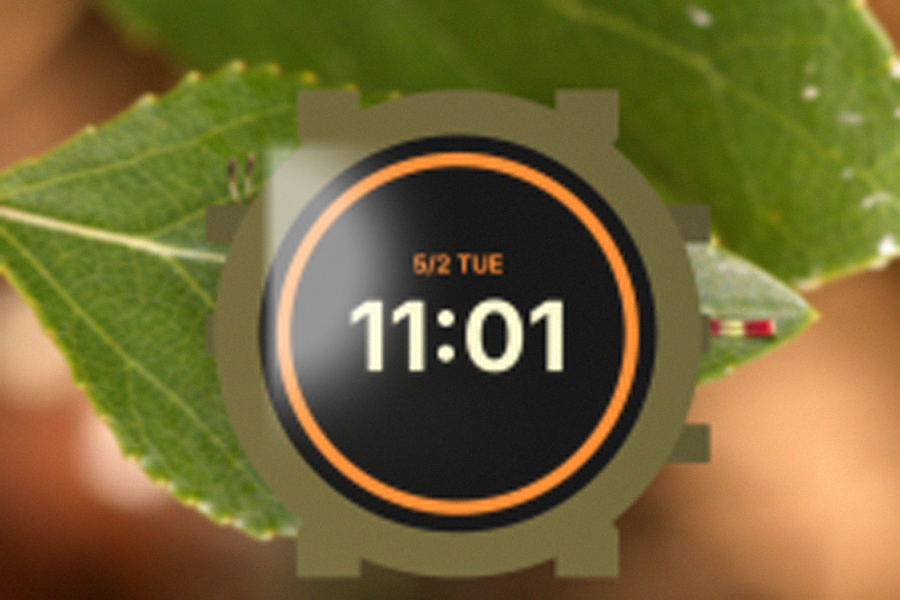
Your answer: **11:01**
